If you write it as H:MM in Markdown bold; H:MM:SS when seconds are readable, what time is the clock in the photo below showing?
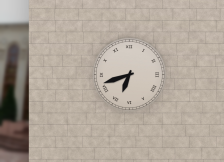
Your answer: **6:42**
